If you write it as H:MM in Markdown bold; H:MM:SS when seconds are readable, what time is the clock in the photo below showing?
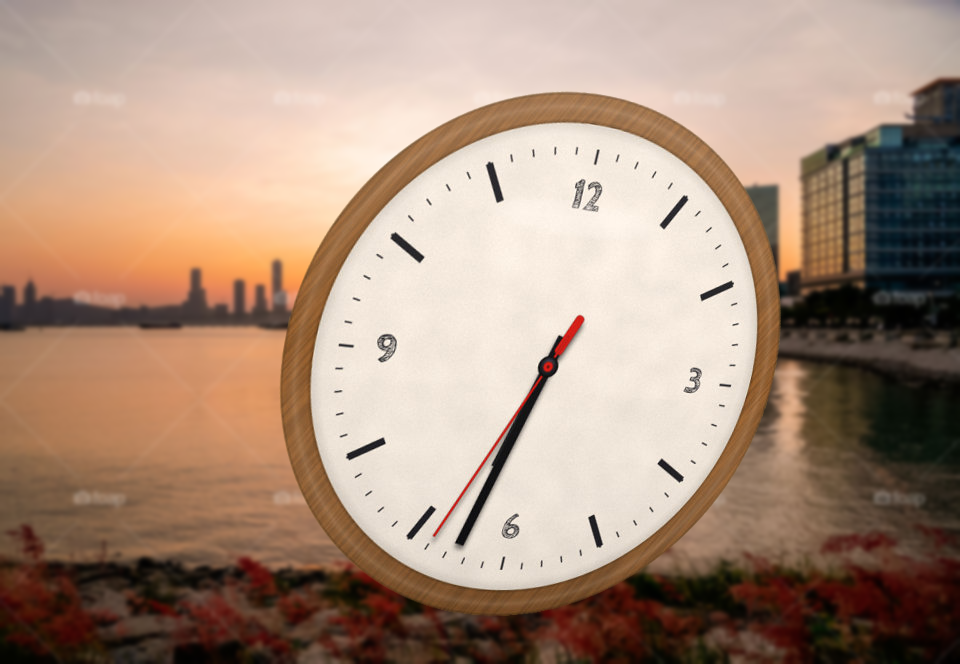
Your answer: **6:32:34**
